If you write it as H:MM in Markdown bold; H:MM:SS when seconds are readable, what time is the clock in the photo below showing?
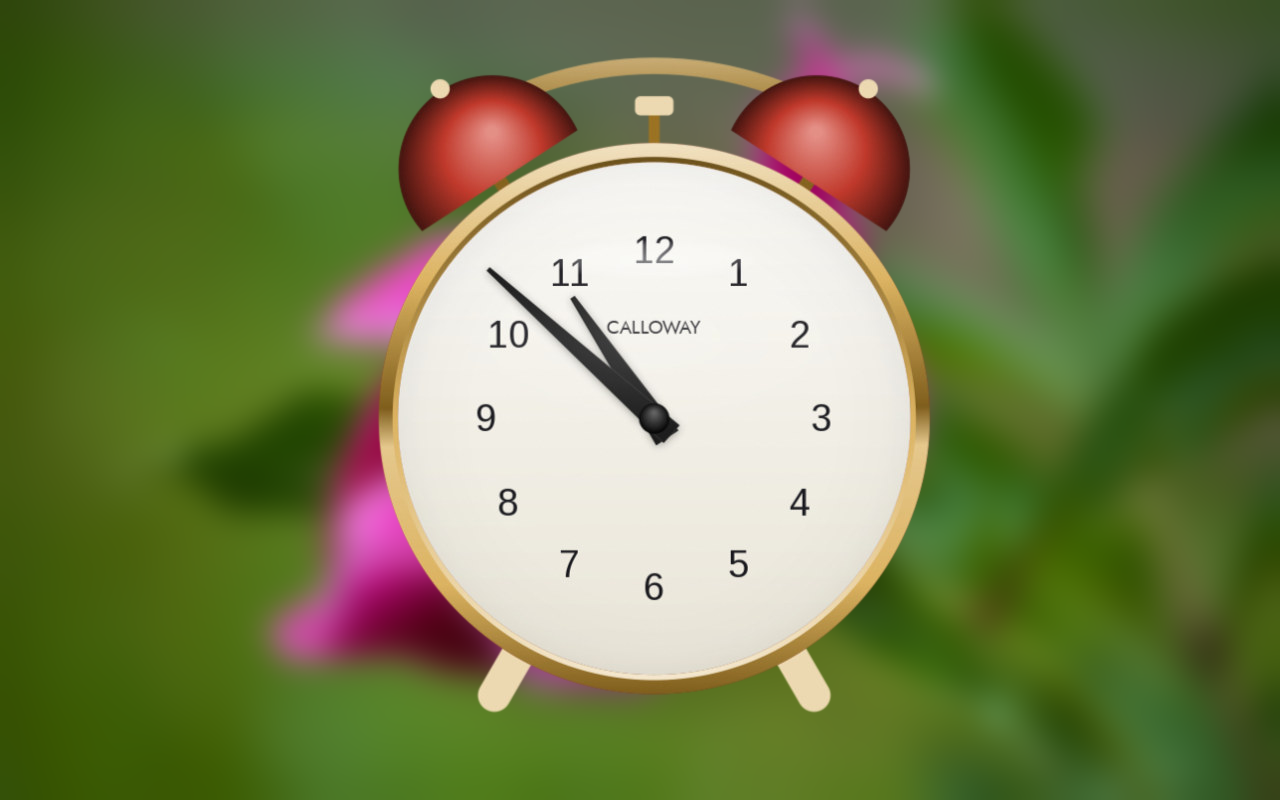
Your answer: **10:52**
